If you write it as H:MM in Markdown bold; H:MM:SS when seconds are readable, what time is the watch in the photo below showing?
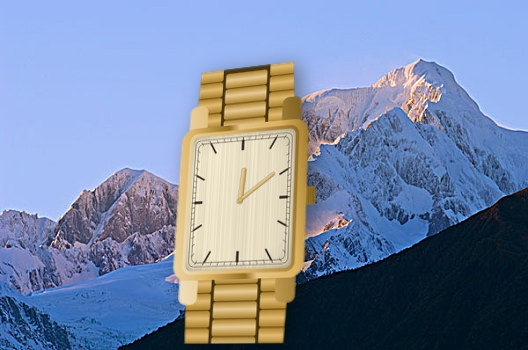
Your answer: **12:09**
